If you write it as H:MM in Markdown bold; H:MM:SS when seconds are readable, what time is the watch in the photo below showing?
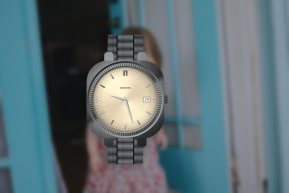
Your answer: **9:27**
